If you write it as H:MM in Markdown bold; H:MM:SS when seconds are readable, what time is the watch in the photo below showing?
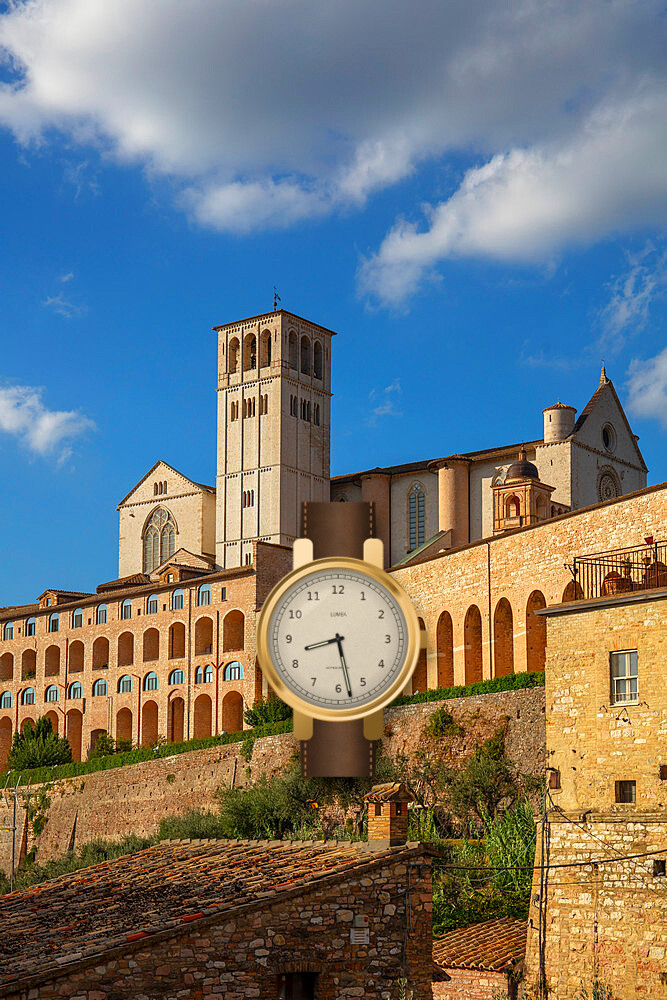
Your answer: **8:28**
